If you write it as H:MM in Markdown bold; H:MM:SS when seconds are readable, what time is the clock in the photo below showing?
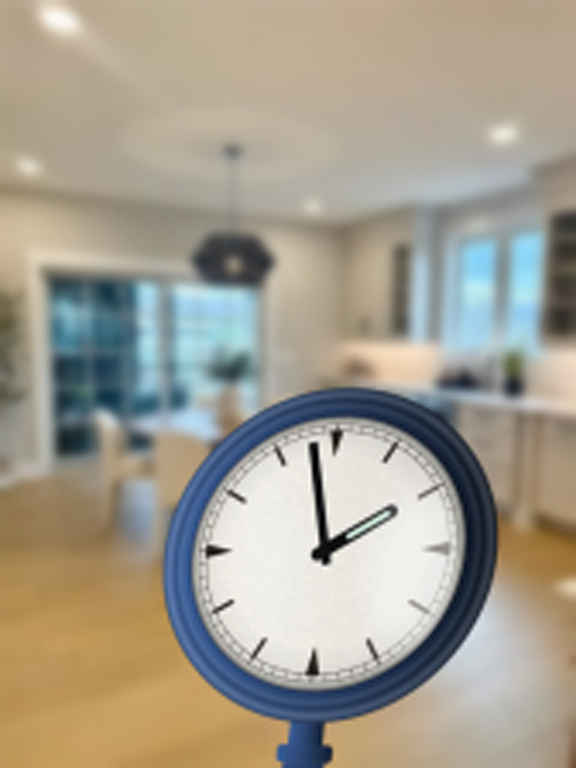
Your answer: **1:58**
